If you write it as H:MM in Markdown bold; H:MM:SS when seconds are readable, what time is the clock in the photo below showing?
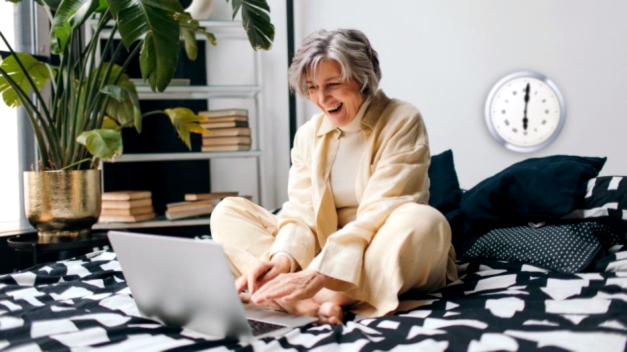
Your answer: **6:01**
